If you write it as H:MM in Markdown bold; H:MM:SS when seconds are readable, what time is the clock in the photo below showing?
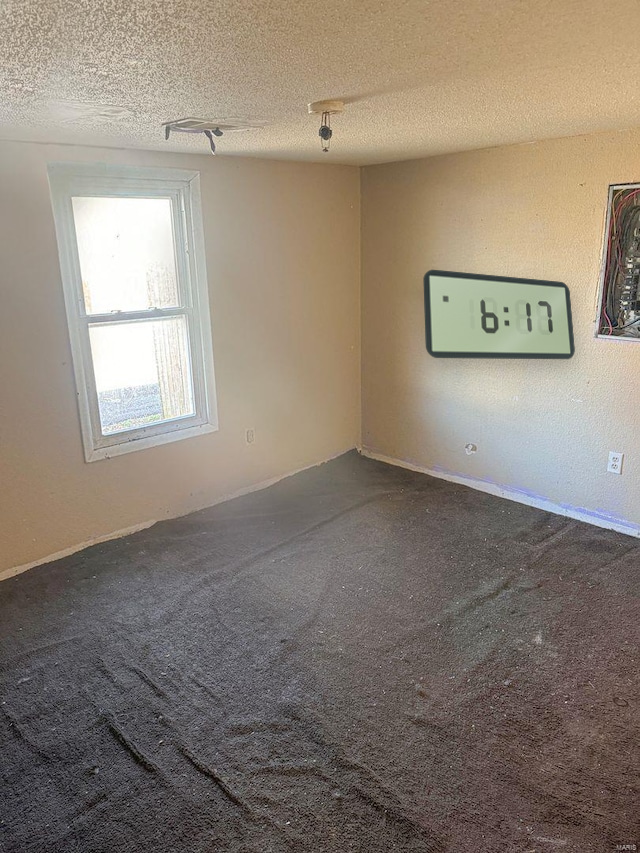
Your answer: **6:17**
